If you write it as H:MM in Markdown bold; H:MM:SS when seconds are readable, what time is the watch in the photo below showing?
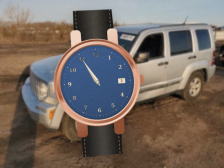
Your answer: **10:55**
